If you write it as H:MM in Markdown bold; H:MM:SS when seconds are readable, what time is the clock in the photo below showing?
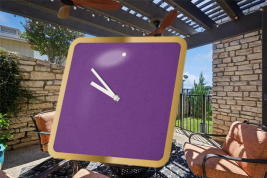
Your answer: **9:52**
